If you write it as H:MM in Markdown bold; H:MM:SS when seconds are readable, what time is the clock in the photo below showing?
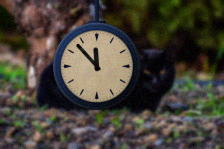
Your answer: **11:53**
